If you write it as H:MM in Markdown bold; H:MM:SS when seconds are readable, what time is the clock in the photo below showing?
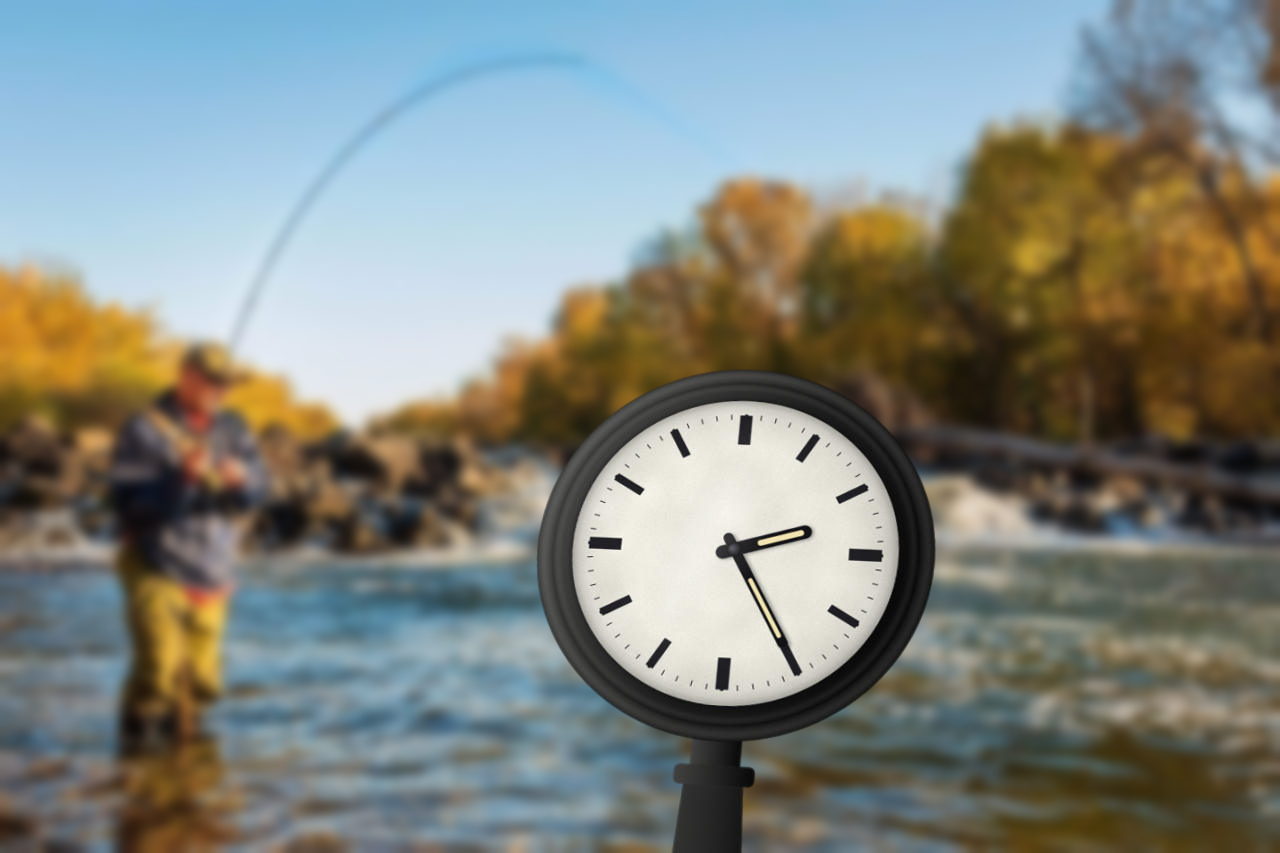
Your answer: **2:25**
